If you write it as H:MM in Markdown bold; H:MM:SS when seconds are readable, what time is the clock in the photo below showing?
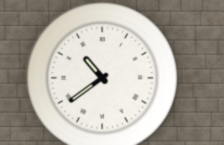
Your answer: **10:39**
